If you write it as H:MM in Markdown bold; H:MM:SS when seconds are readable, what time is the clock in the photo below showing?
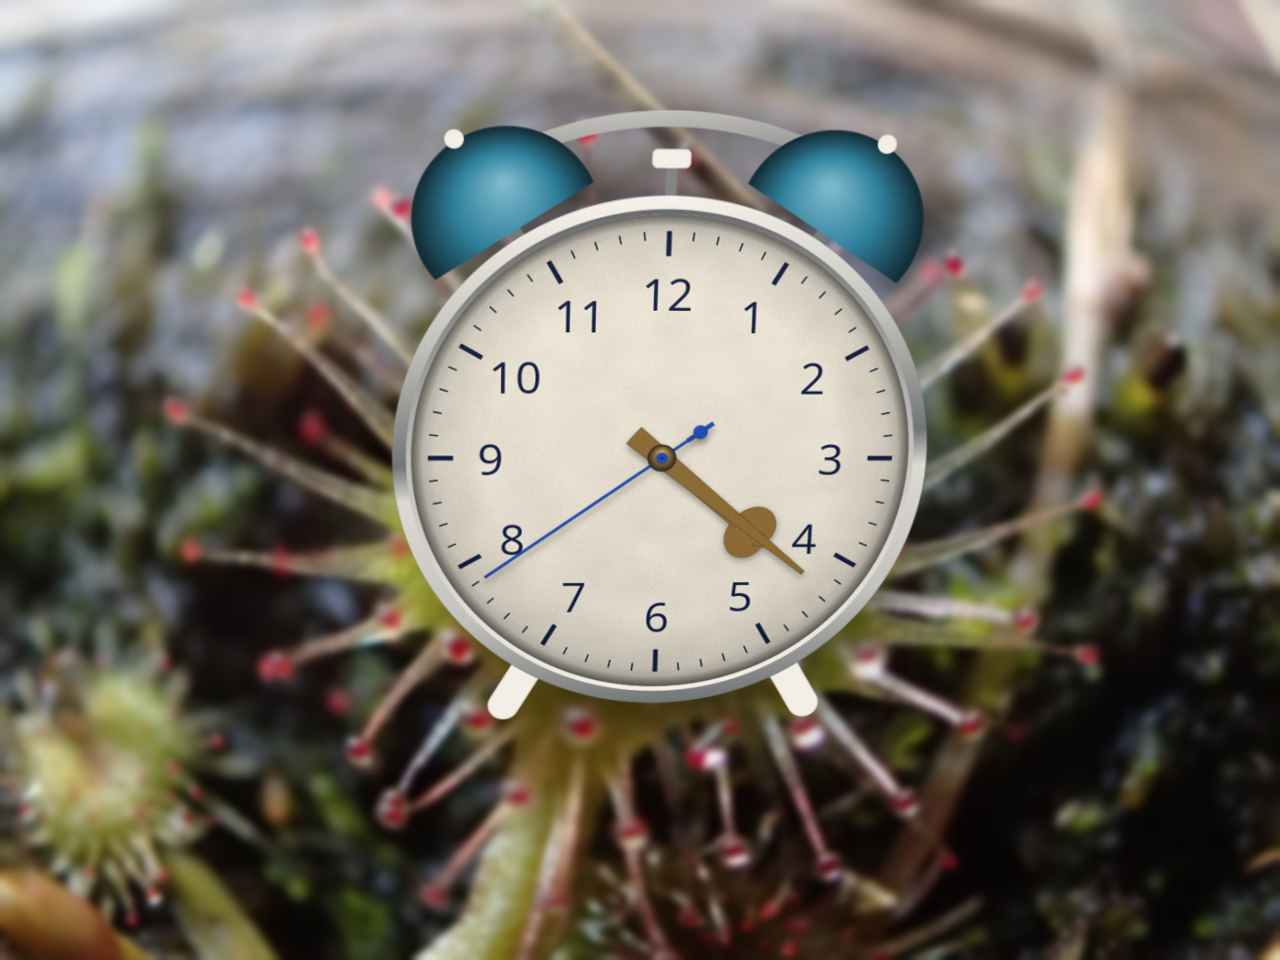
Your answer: **4:21:39**
